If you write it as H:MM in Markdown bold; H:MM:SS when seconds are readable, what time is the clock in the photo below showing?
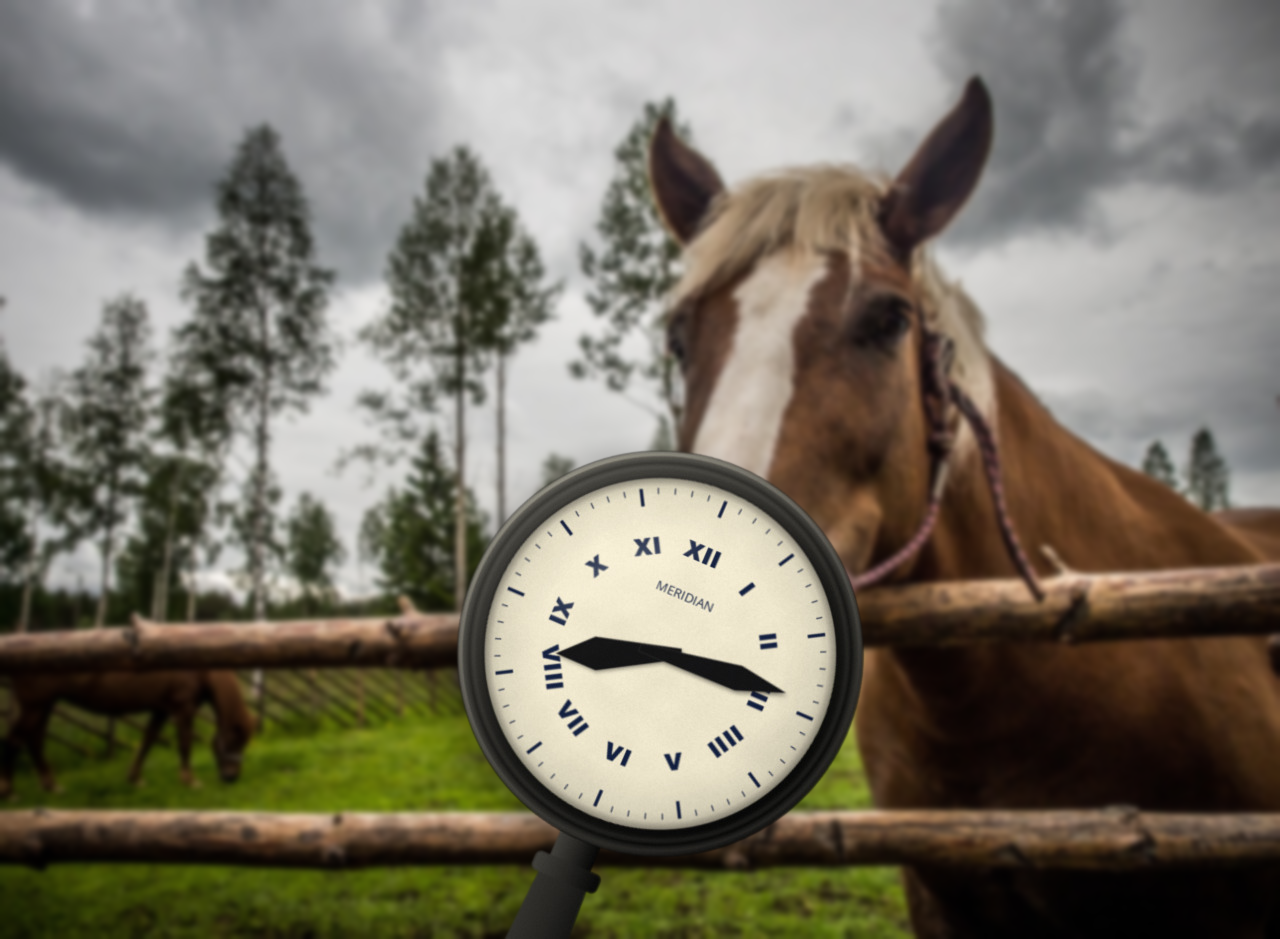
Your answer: **8:14**
